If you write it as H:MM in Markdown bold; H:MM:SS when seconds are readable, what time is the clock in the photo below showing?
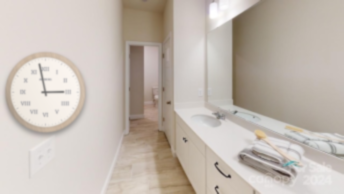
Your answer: **2:58**
